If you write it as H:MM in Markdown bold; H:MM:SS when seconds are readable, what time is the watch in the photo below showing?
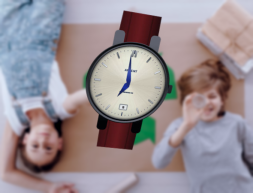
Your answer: **6:59**
